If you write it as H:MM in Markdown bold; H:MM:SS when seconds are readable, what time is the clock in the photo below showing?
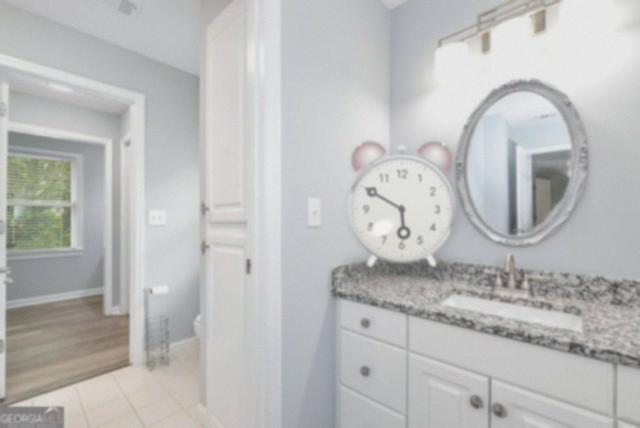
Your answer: **5:50**
